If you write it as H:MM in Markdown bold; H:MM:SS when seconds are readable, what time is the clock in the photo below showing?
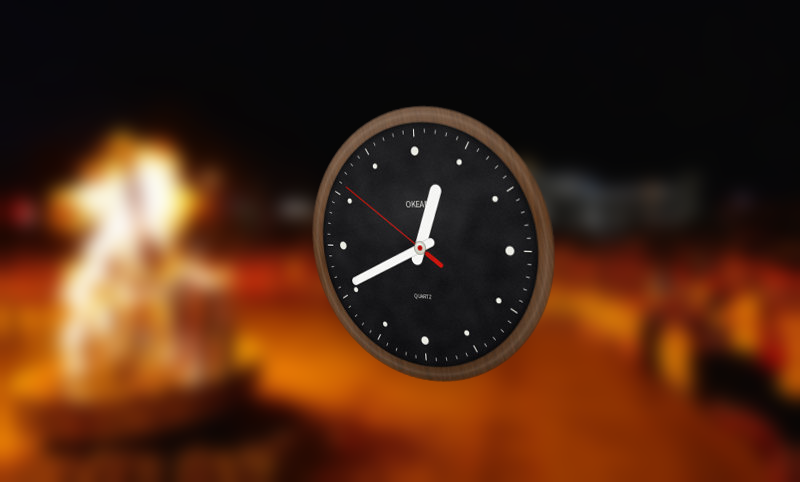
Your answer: **12:40:51**
